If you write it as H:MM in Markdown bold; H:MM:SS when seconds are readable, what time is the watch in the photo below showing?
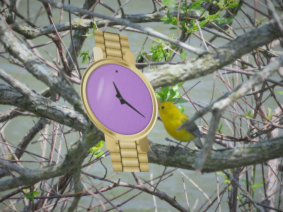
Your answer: **11:21**
